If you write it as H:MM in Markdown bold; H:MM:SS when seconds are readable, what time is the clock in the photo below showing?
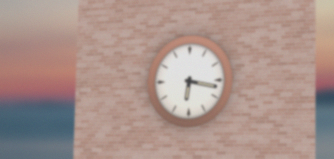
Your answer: **6:17**
